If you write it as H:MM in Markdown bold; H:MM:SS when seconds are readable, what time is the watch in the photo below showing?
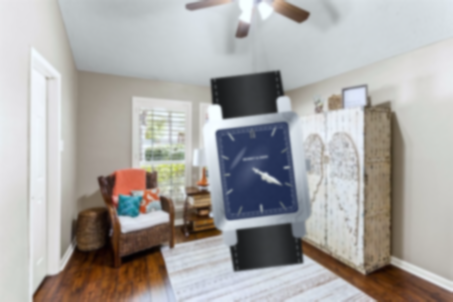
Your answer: **4:21**
